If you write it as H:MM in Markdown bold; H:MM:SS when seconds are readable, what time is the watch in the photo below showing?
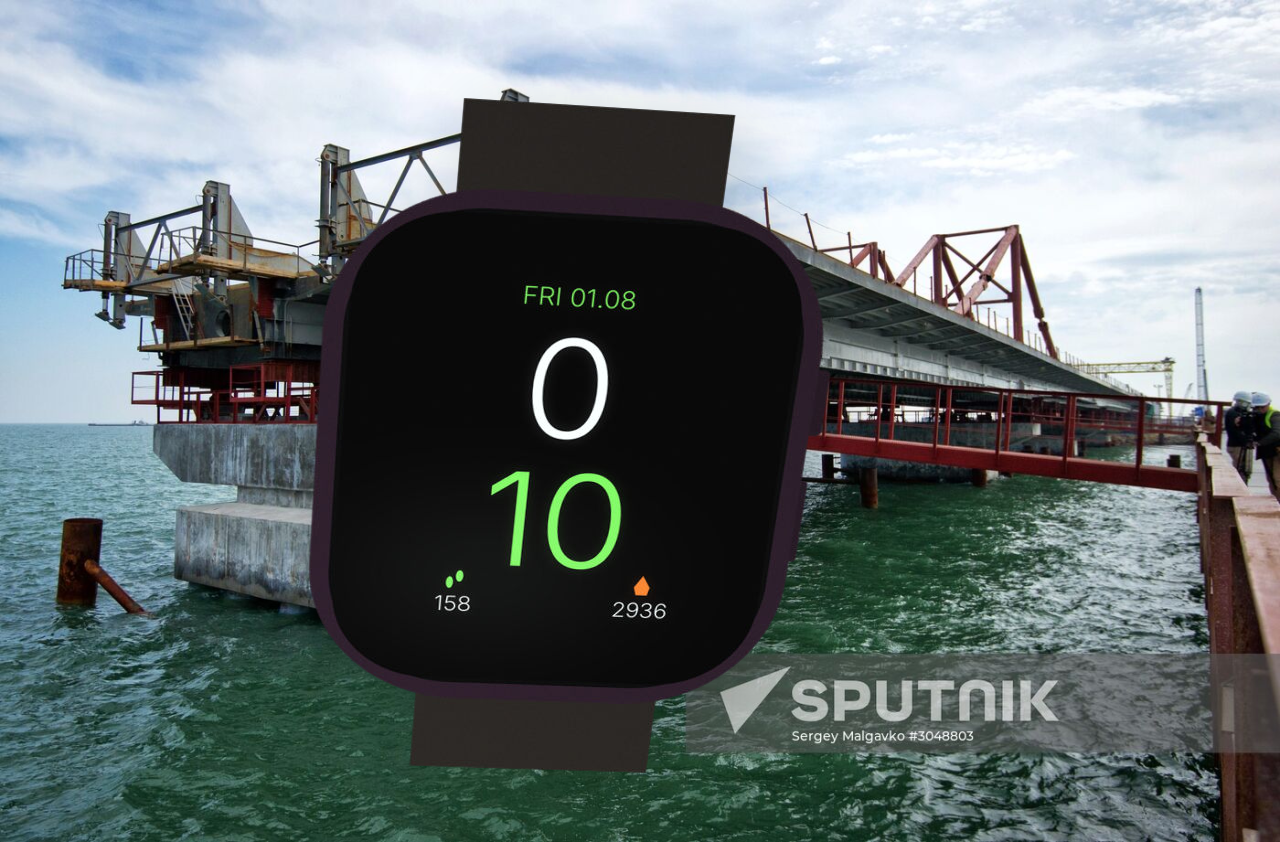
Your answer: **0:10**
